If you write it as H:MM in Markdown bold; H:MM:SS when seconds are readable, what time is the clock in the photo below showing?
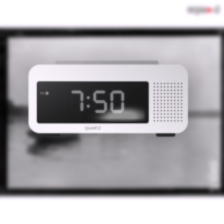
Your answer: **7:50**
